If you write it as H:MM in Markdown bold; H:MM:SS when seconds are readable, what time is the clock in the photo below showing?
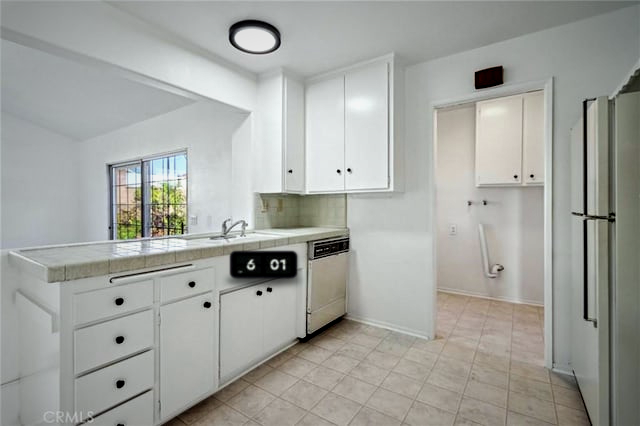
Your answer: **6:01**
